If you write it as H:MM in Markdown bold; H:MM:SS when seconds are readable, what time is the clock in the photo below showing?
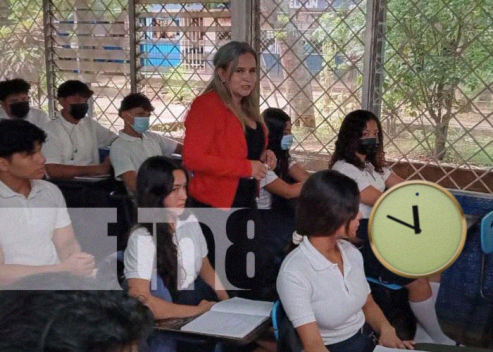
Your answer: **11:49**
